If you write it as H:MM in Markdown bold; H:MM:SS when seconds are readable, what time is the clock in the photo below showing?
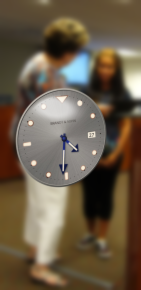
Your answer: **4:31**
